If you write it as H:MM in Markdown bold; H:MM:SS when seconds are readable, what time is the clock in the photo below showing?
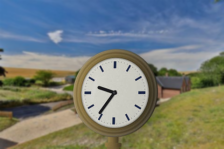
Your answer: **9:36**
